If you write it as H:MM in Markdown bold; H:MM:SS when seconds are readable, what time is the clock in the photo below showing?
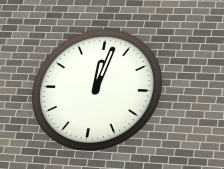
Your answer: **12:02**
